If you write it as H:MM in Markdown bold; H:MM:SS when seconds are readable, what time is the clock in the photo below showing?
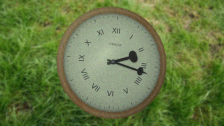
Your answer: **2:17**
